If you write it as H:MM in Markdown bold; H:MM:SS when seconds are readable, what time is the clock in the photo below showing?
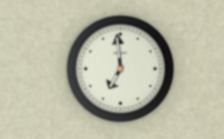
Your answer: **6:59**
